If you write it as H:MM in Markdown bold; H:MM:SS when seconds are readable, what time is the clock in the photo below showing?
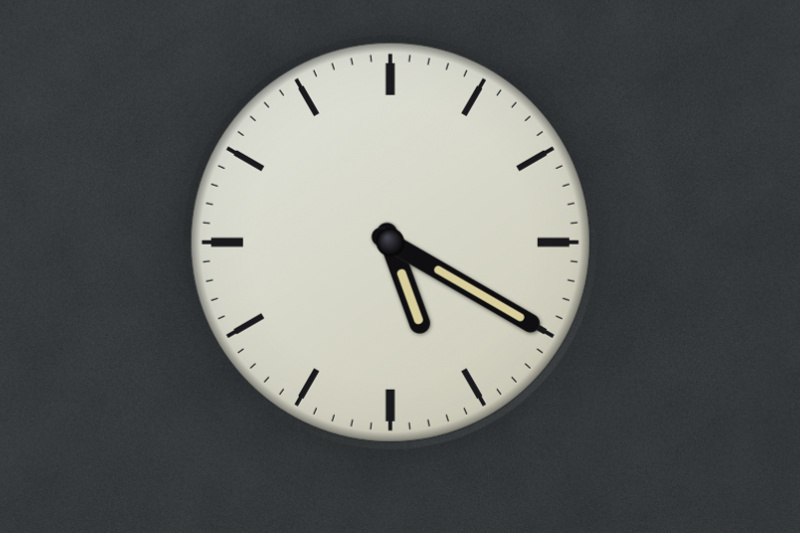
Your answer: **5:20**
